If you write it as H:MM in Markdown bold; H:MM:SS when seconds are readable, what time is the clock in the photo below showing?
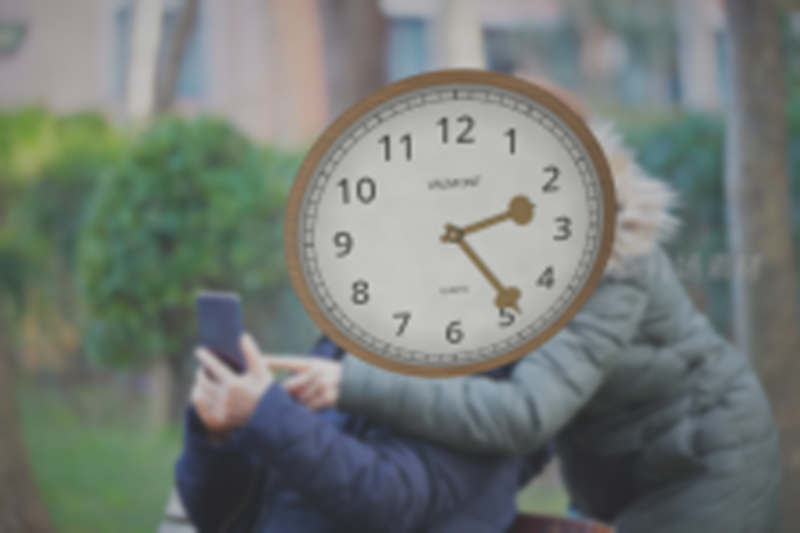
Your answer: **2:24**
